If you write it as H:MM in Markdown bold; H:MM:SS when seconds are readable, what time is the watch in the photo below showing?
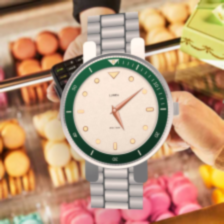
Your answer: **5:09**
